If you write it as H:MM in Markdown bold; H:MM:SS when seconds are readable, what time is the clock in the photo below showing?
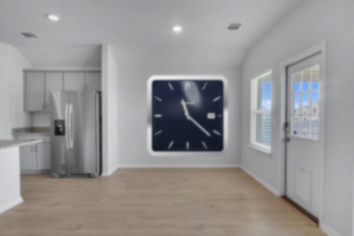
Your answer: **11:22**
